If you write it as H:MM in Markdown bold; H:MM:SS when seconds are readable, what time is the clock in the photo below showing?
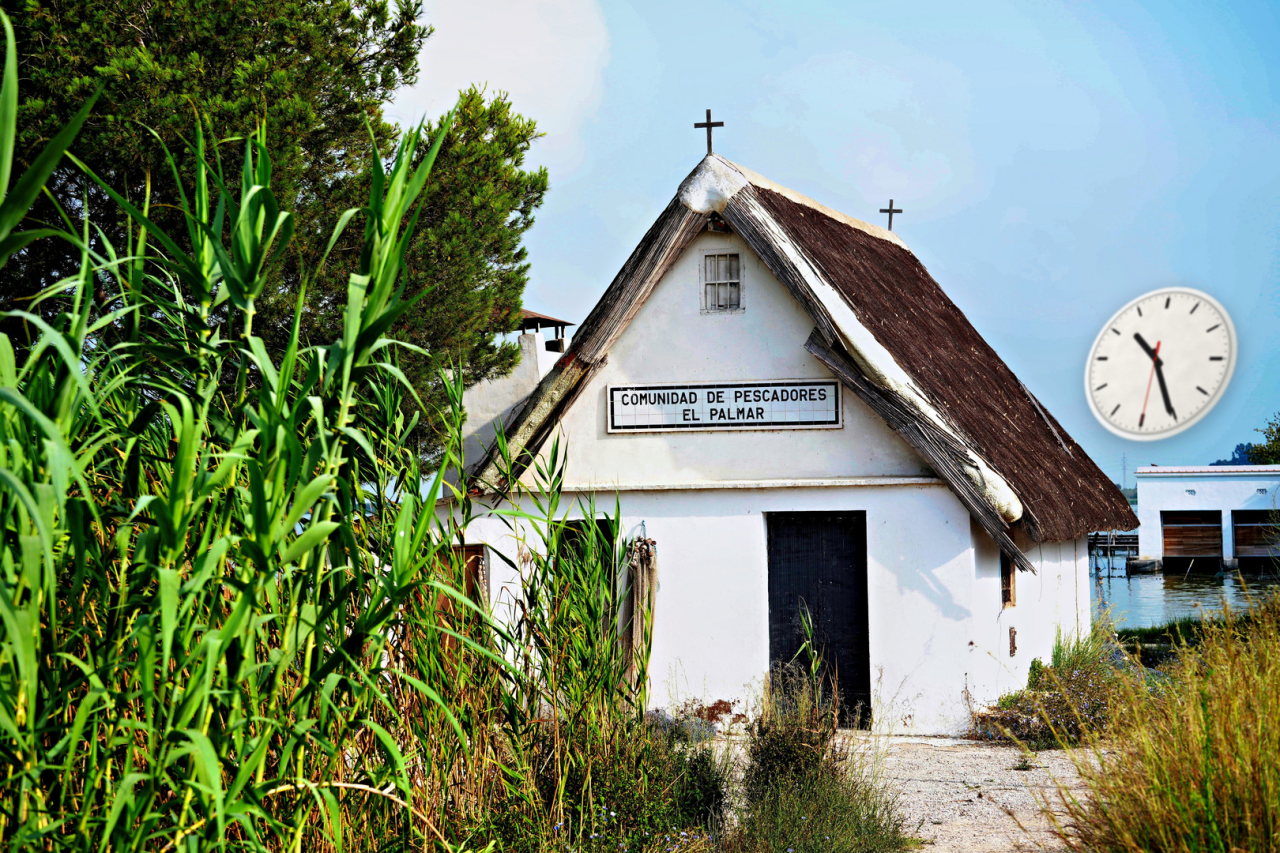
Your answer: **10:25:30**
